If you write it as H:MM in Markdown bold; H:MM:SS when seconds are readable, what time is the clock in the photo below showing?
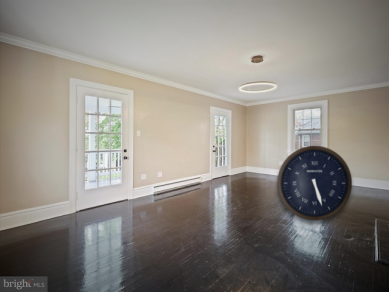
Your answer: **5:27**
